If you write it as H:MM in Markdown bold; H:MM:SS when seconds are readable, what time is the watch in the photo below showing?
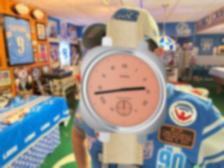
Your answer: **2:43**
